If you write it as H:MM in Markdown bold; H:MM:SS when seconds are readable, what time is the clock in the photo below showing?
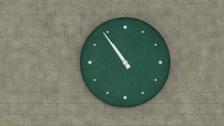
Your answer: **10:54**
